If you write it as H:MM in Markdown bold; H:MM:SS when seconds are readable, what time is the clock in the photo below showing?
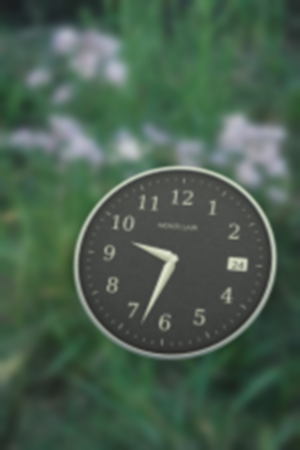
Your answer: **9:33**
